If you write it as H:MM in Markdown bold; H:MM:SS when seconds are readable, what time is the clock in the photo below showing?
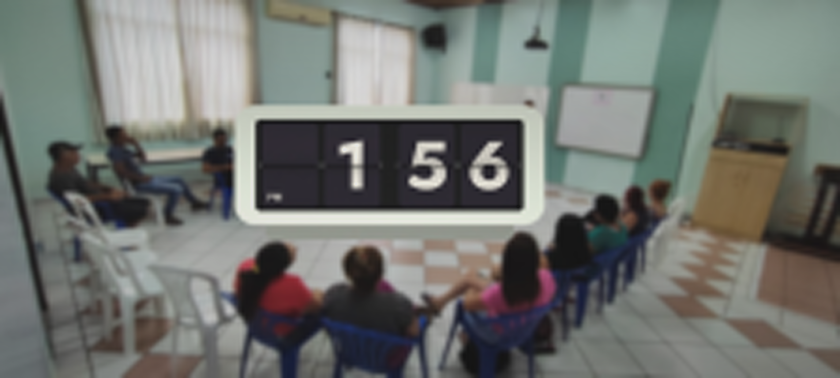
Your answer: **1:56**
